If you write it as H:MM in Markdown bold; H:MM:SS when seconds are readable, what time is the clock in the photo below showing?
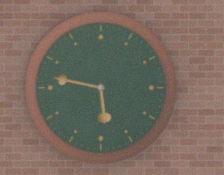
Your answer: **5:47**
